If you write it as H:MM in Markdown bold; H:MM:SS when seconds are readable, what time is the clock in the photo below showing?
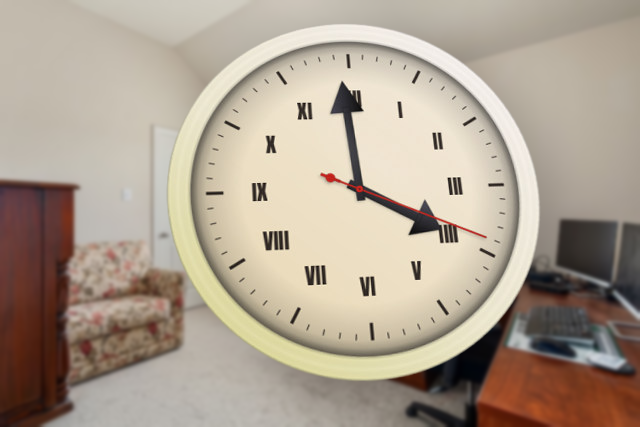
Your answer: **3:59:19**
